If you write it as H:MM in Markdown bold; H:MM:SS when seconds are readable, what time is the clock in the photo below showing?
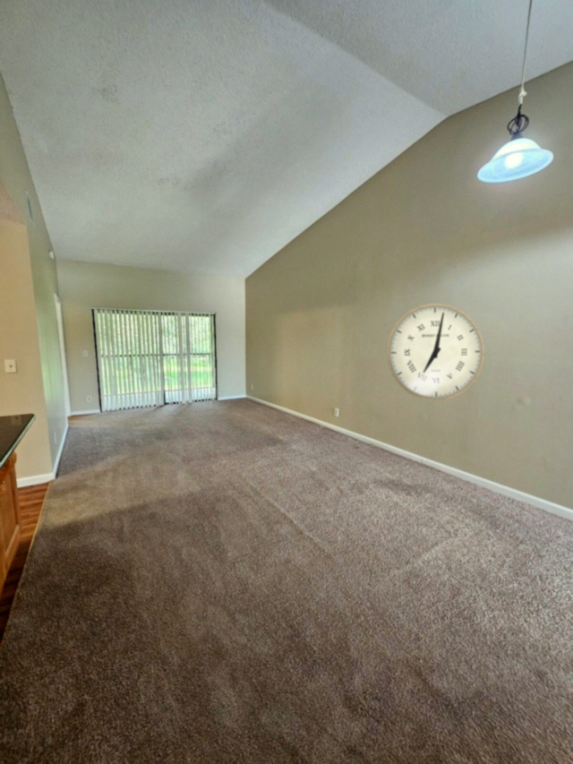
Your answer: **7:02**
